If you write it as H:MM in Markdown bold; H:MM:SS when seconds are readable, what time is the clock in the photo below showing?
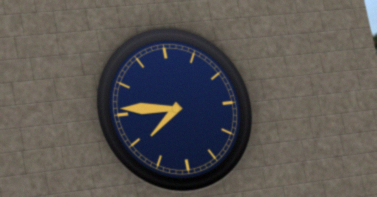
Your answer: **7:46**
